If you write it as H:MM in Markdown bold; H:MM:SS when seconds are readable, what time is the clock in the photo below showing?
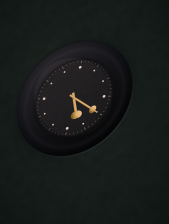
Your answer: **5:20**
